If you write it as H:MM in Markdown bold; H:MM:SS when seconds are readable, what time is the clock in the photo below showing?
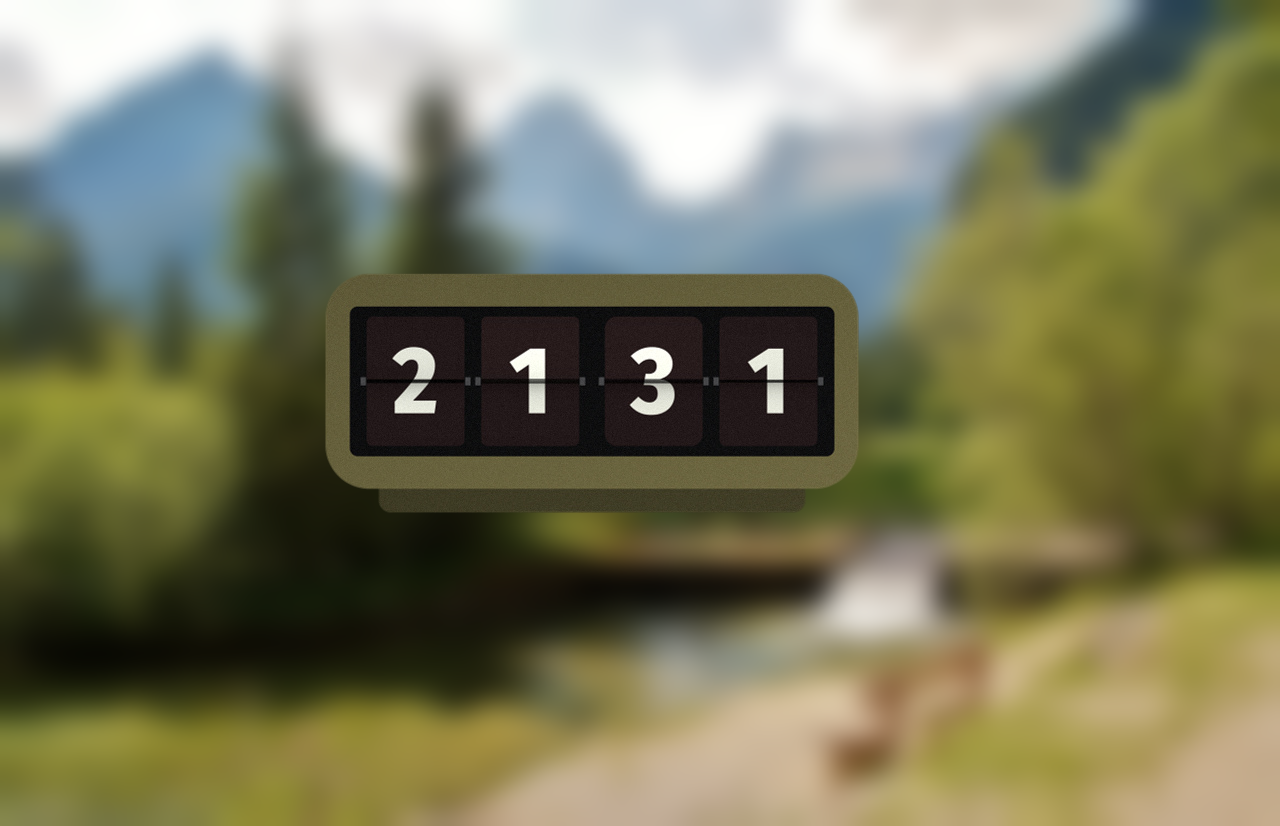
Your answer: **21:31**
